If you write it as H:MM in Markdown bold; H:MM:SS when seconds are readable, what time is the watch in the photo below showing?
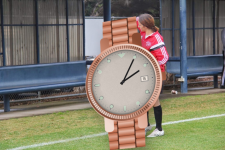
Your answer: **2:05**
